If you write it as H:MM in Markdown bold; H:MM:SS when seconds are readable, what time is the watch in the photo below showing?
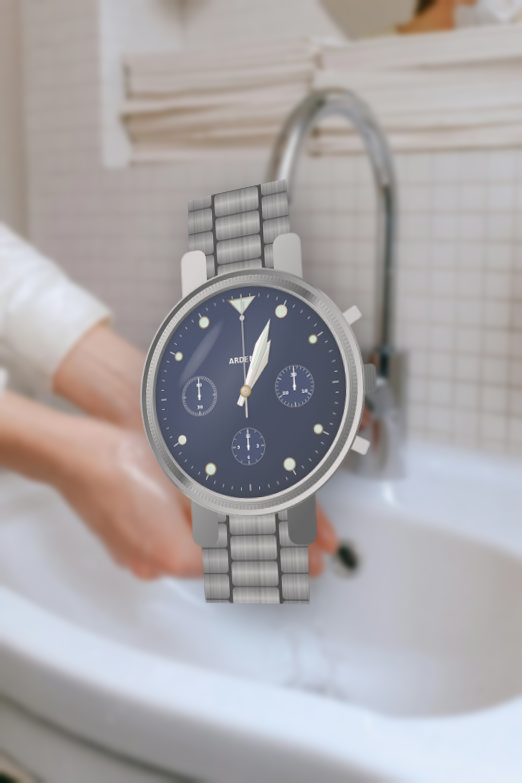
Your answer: **1:04**
